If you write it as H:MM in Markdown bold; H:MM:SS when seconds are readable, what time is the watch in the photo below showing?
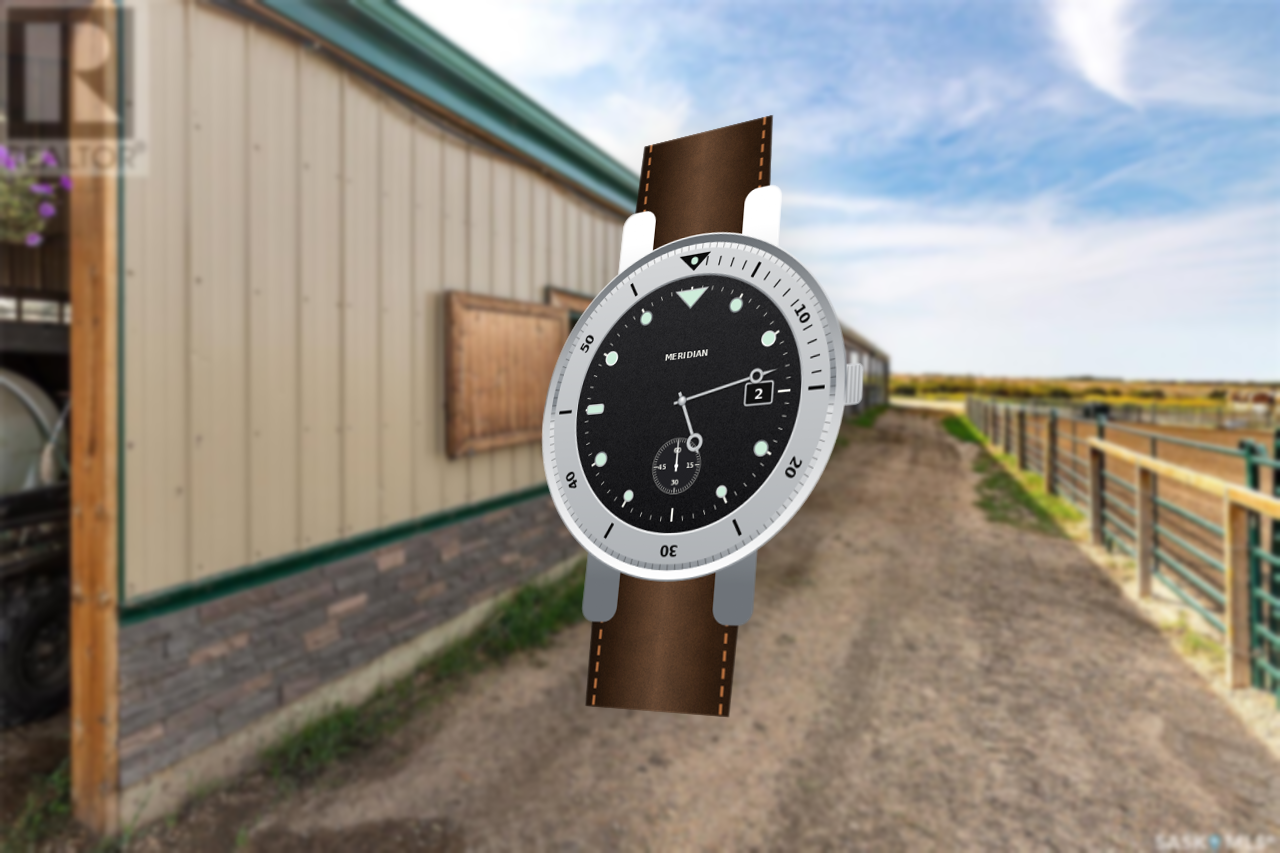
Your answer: **5:13**
